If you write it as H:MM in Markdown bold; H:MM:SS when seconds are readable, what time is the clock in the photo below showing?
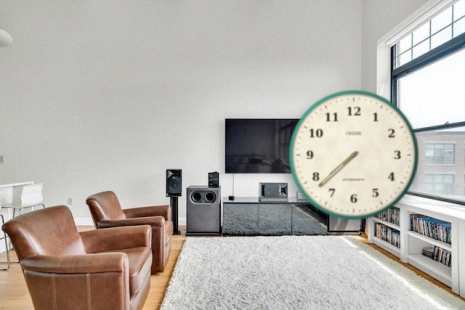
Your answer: **7:38**
